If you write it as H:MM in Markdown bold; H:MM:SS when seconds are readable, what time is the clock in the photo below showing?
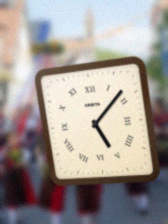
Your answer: **5:08**
